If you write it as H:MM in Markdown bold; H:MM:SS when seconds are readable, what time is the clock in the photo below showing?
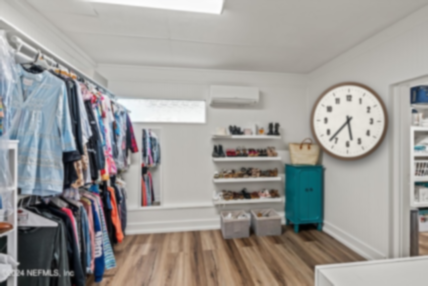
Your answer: **5:37**
